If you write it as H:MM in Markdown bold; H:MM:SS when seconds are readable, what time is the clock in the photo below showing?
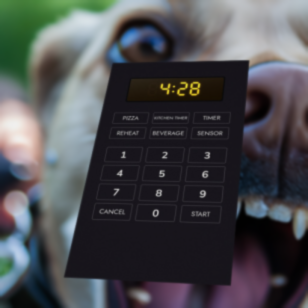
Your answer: **4:28**
